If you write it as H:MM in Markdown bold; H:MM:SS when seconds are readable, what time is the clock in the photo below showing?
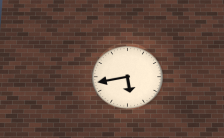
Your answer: **5:43**
